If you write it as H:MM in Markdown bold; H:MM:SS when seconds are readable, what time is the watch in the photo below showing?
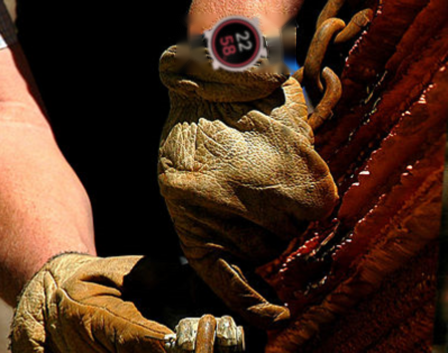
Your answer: **22:58**
